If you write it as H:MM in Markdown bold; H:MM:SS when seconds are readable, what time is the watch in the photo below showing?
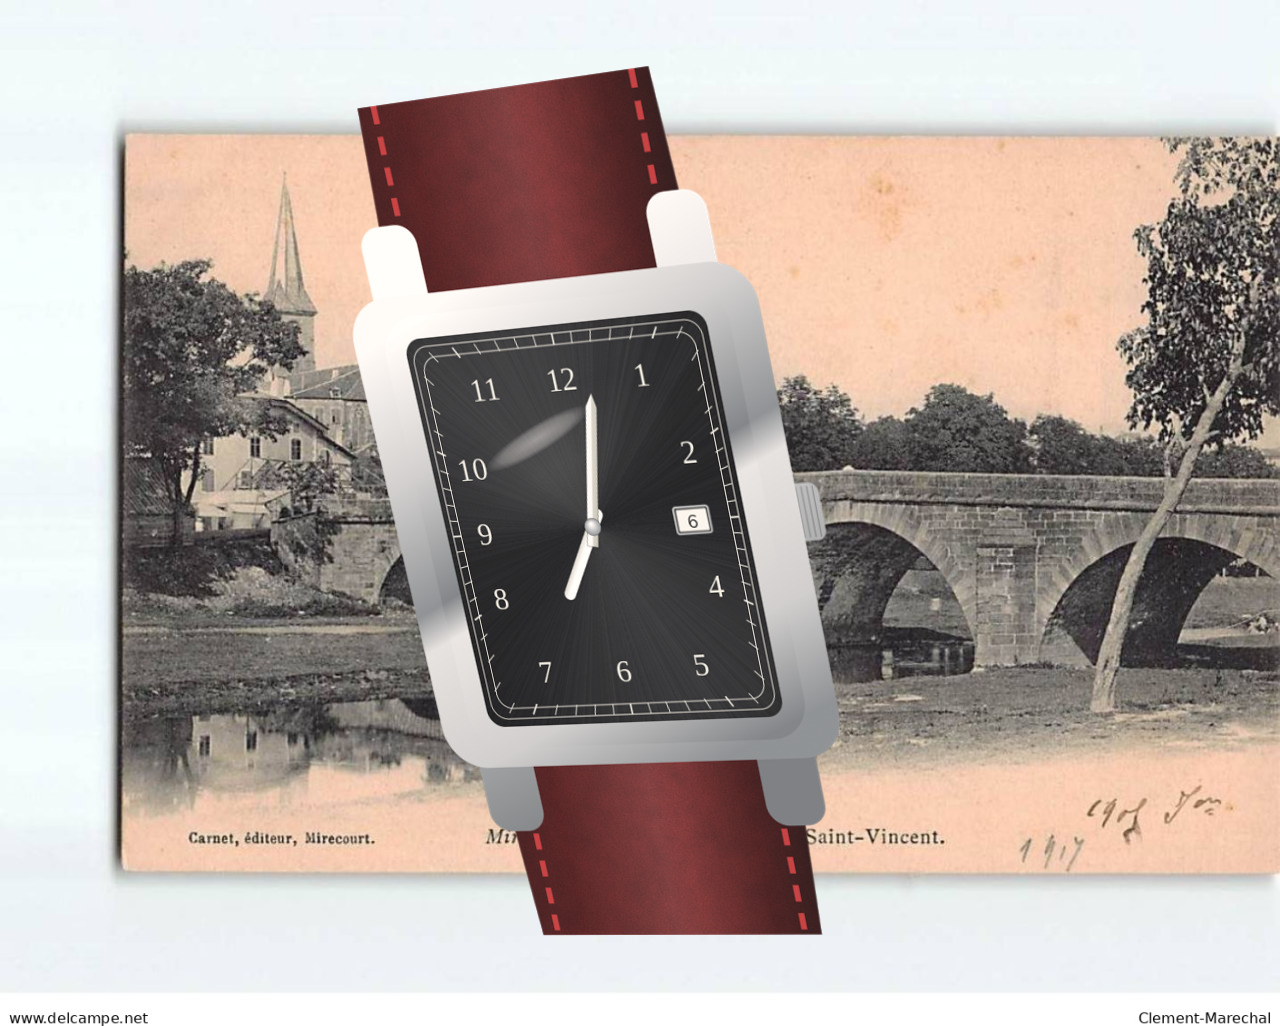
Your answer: **7:02**
